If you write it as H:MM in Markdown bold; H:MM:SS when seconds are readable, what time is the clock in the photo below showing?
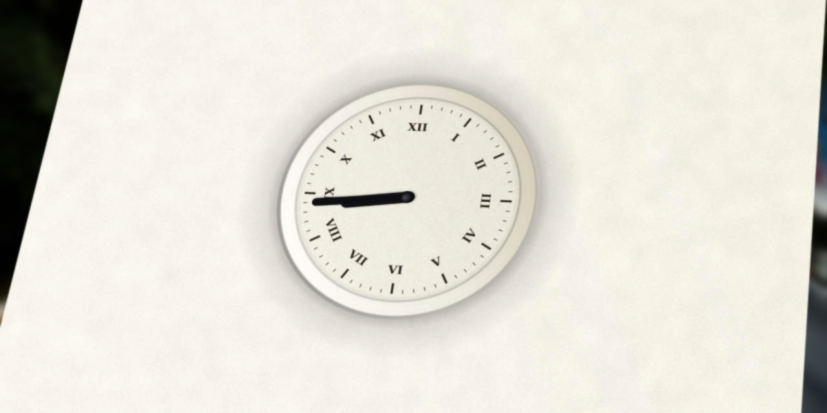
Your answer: **8:44**
